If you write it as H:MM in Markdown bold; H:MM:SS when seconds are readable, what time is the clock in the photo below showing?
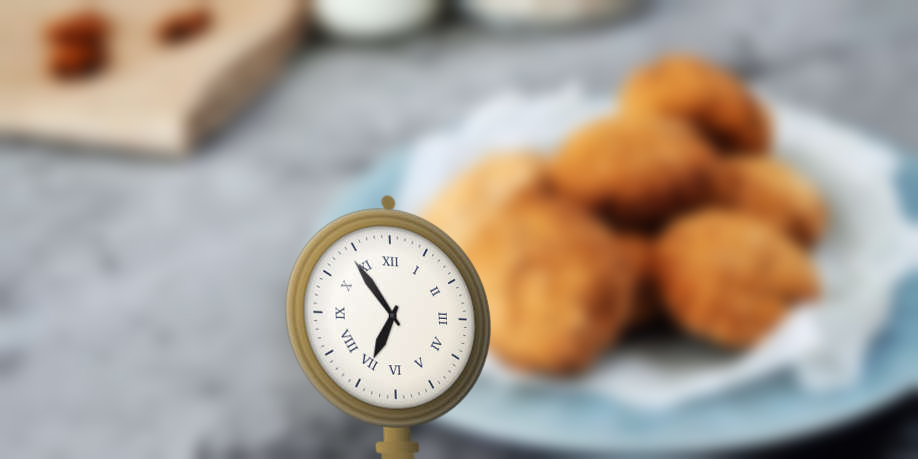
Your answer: **6:54**
